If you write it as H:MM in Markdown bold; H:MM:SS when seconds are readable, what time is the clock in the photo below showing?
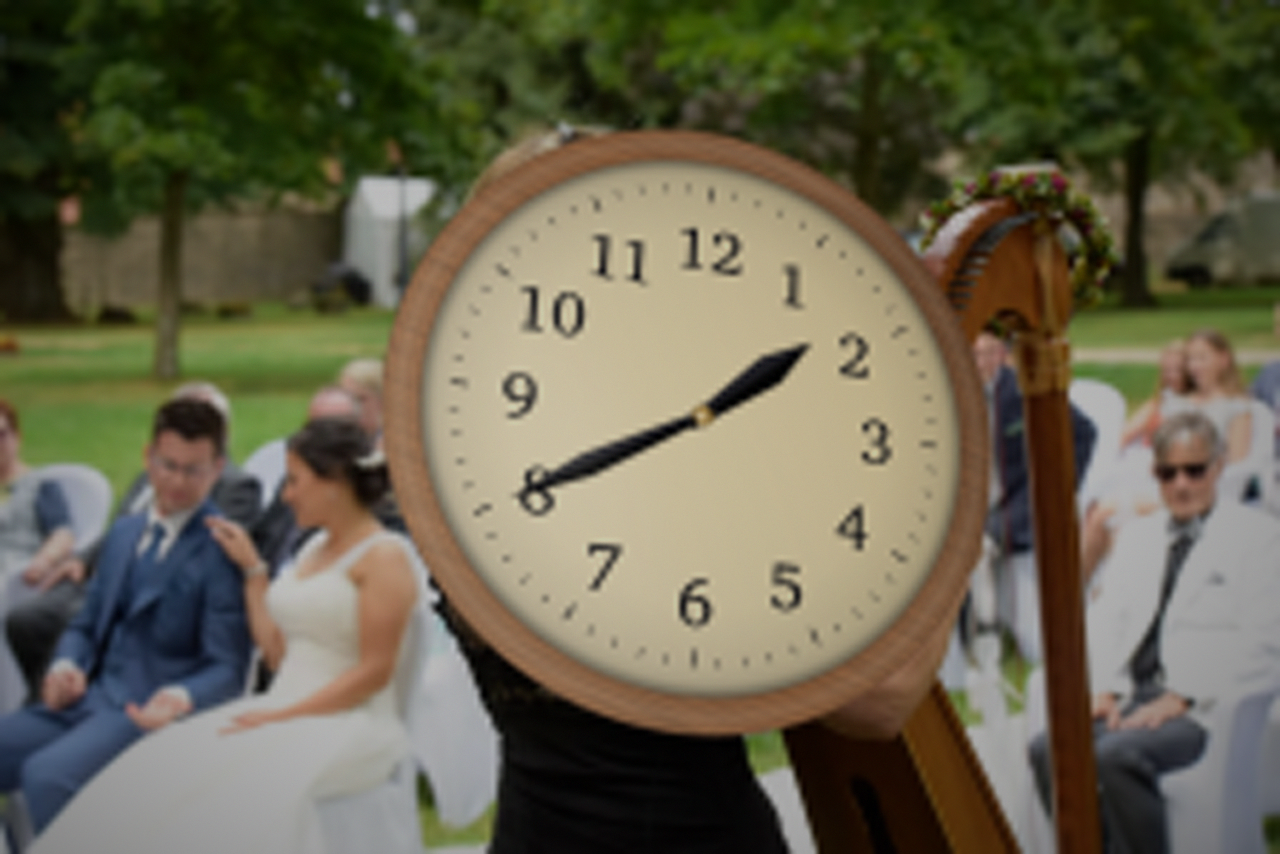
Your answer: **1:40**
